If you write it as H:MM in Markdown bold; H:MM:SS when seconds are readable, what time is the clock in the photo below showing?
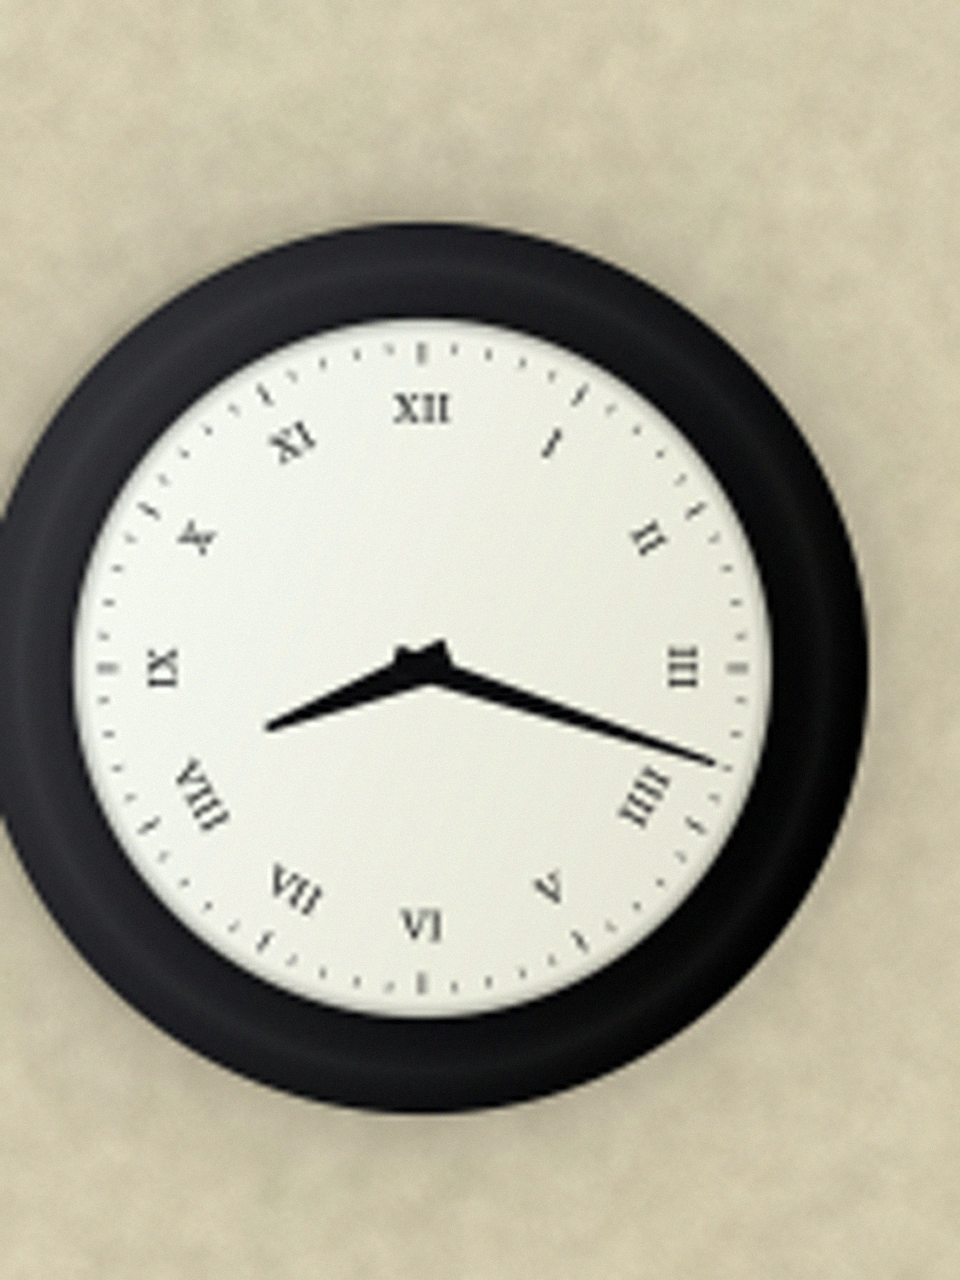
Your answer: **8:18**
